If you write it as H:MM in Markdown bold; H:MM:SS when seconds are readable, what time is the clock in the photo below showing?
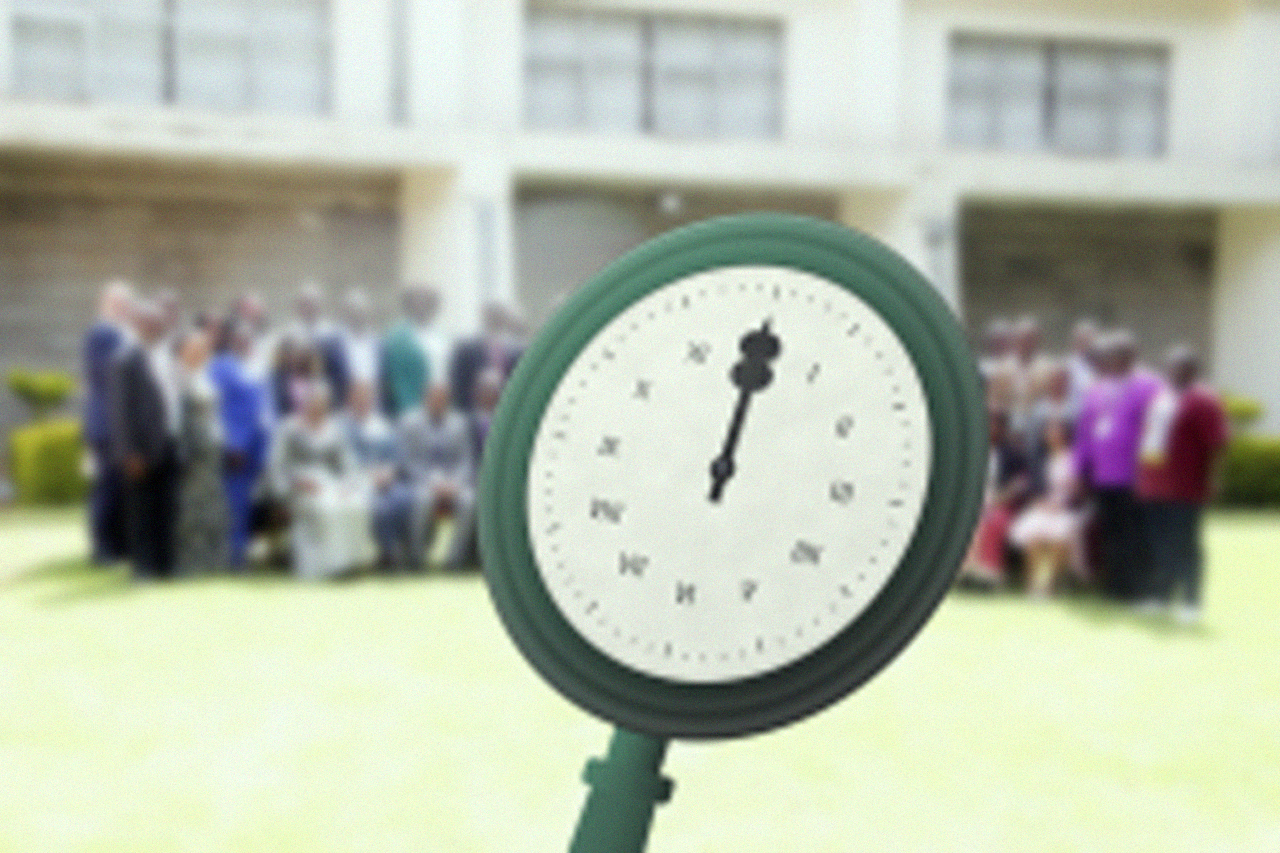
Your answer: **12:00**
